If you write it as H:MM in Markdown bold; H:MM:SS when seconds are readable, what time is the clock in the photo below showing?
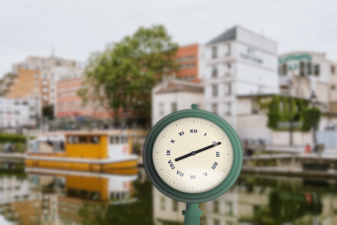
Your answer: **8:11**
